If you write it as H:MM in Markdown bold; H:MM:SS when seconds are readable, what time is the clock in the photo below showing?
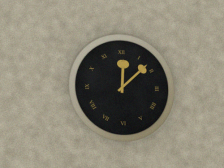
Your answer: **12:08**
